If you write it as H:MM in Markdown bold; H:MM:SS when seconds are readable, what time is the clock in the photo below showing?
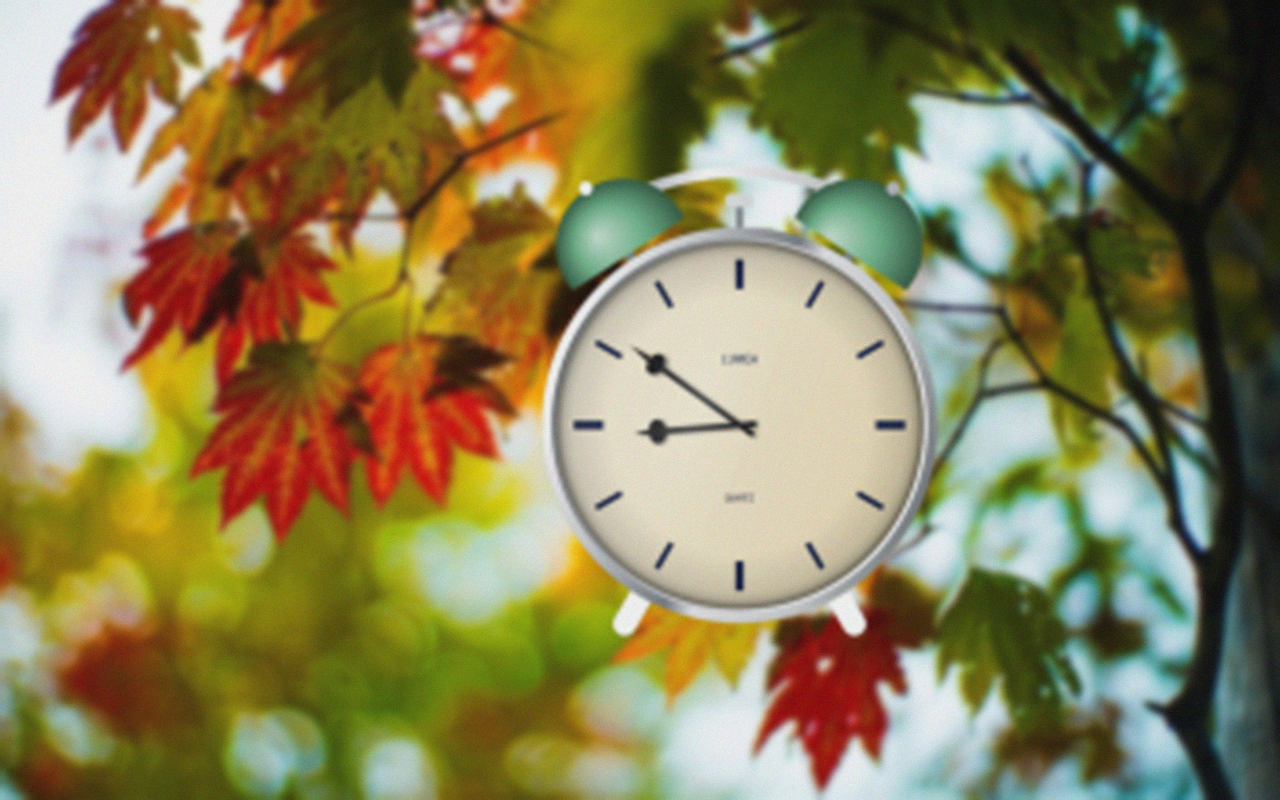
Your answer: **8:51**
